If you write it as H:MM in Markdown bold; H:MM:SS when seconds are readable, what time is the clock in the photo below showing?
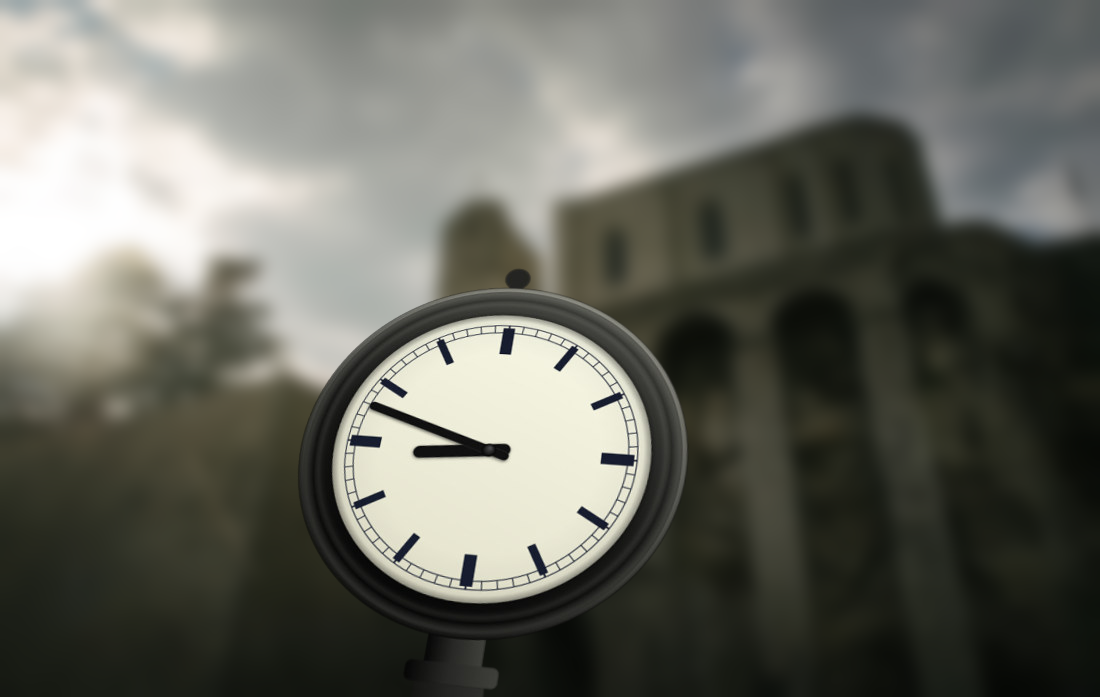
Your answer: **8:48**
